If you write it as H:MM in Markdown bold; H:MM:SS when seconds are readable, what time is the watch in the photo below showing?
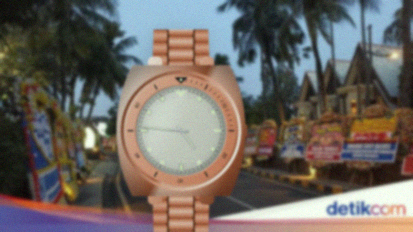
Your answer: **4:46**
